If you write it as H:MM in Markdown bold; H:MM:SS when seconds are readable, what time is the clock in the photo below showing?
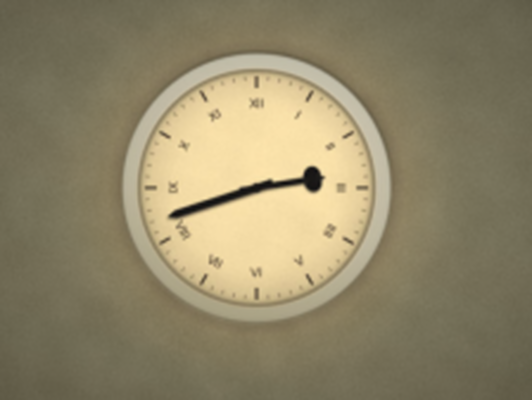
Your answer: **2:42**
